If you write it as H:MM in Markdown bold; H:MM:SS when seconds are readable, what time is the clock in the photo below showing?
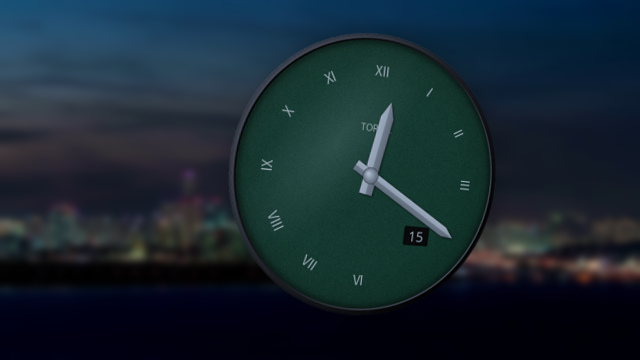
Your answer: **12:20**
